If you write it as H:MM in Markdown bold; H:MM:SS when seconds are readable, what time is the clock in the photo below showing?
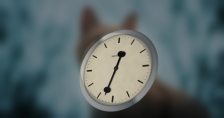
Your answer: **12:33**
